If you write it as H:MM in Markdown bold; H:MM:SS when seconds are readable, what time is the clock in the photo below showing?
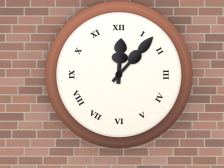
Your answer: **12:07**
